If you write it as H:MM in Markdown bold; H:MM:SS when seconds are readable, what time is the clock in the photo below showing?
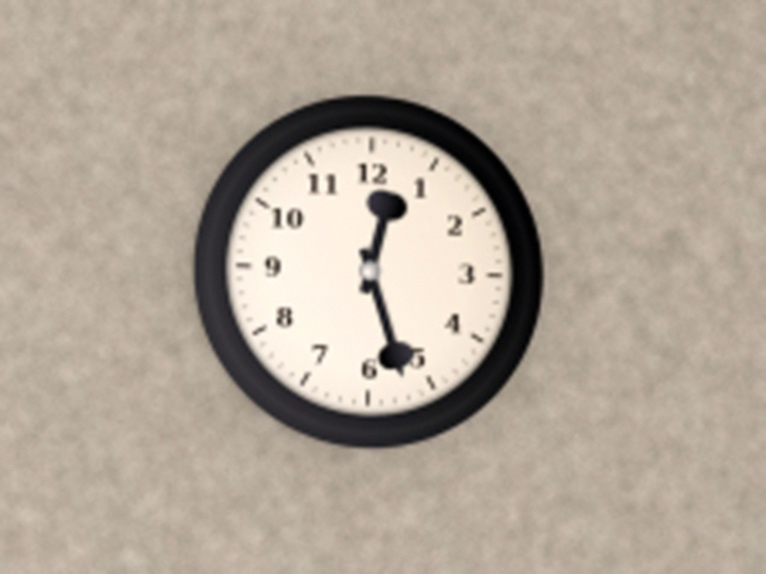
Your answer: **12:27**
